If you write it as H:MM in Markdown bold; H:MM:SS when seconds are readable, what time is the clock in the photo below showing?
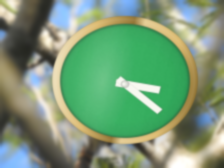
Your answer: **3:22**
